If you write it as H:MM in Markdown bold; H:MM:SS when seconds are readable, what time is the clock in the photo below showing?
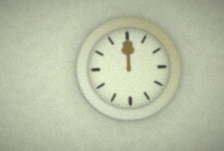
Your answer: **12:00**
